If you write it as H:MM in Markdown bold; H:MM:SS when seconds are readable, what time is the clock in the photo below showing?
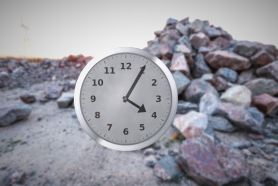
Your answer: **4:05**
